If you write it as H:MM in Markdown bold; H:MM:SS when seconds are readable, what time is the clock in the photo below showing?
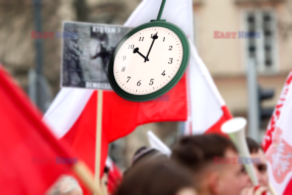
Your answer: **10:01**
